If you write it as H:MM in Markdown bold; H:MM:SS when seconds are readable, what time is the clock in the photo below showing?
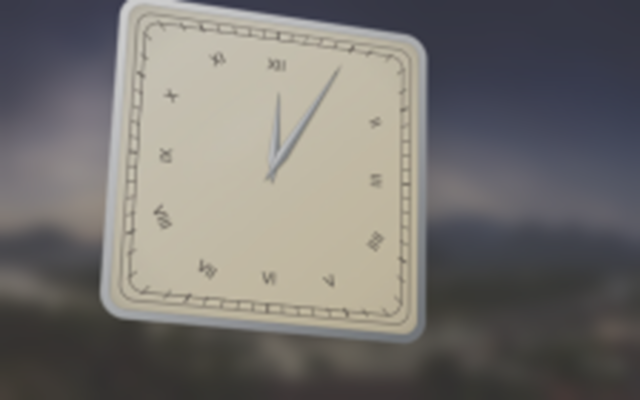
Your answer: **12:05**
